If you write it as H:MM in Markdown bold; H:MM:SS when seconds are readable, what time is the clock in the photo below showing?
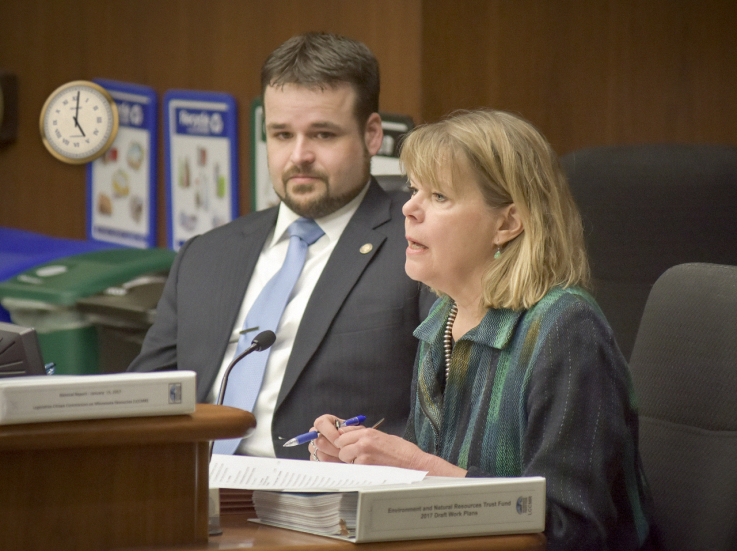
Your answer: **5:01**
